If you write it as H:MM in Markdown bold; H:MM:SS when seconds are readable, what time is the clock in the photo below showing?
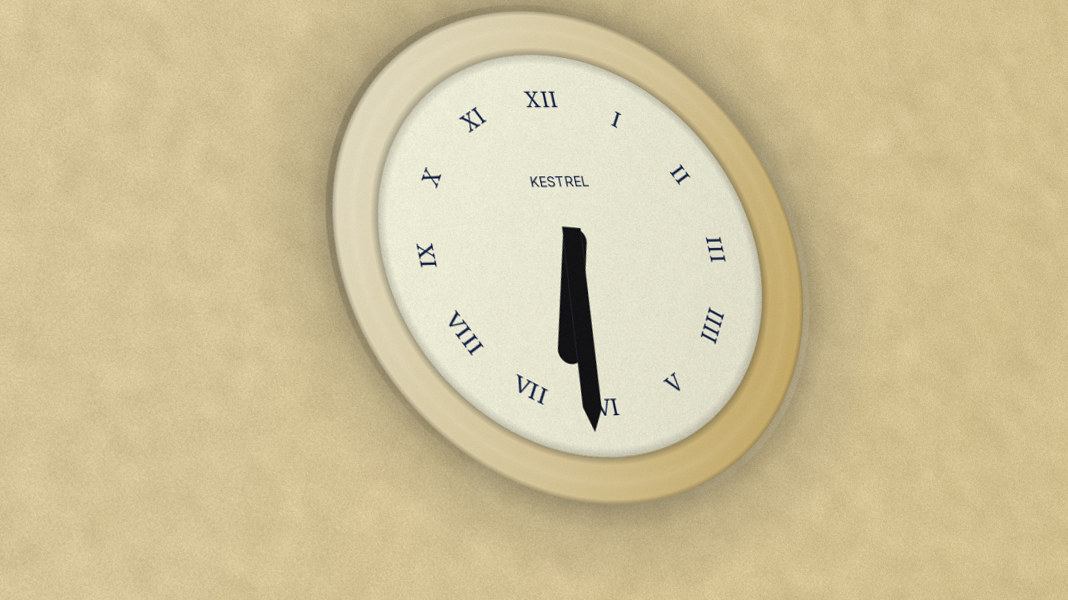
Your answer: **6:31**
